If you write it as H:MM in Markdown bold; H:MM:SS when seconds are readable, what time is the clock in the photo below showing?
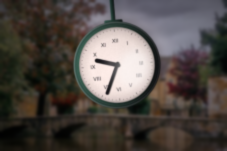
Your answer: **9:34**
